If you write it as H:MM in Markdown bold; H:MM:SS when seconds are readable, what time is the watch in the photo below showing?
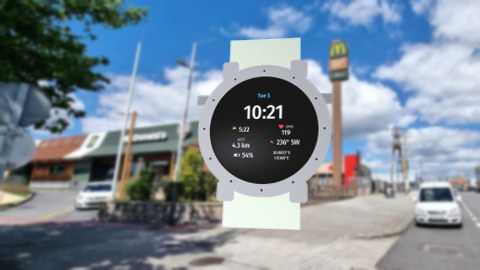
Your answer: **10:21**
